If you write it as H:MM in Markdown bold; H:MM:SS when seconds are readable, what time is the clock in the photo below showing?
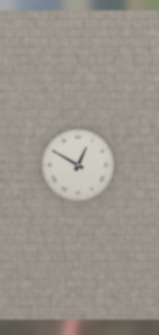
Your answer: **12:50**
